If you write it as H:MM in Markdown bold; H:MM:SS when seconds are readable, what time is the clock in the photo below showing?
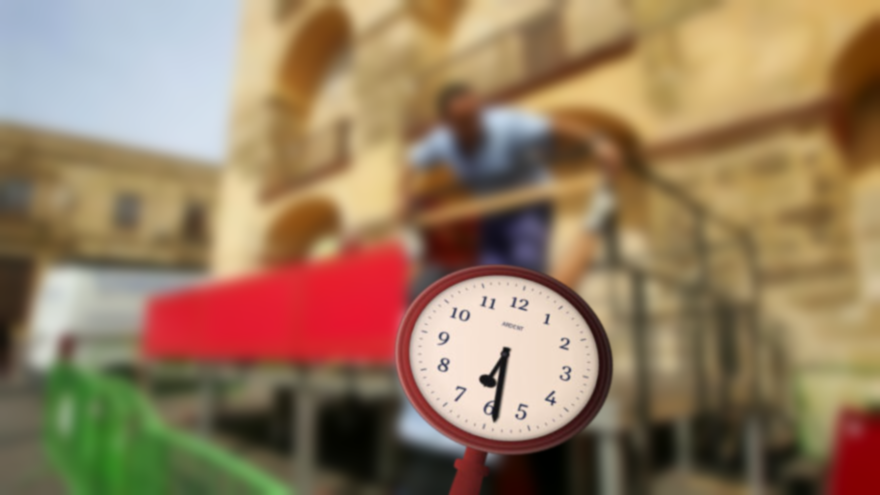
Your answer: **6:29**
